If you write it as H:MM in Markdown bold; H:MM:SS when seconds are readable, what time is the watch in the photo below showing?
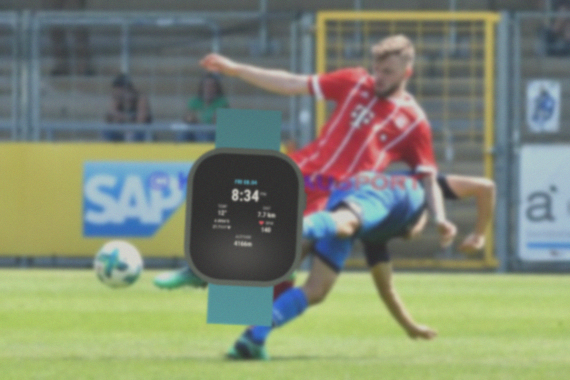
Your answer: **8:34**
